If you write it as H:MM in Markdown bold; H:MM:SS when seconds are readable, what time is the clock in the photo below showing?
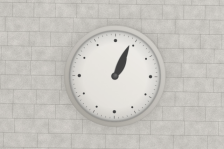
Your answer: **1:04**
